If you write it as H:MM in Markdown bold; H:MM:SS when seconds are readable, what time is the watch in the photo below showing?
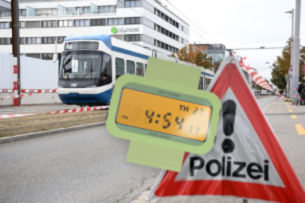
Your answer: **4:54:11**
